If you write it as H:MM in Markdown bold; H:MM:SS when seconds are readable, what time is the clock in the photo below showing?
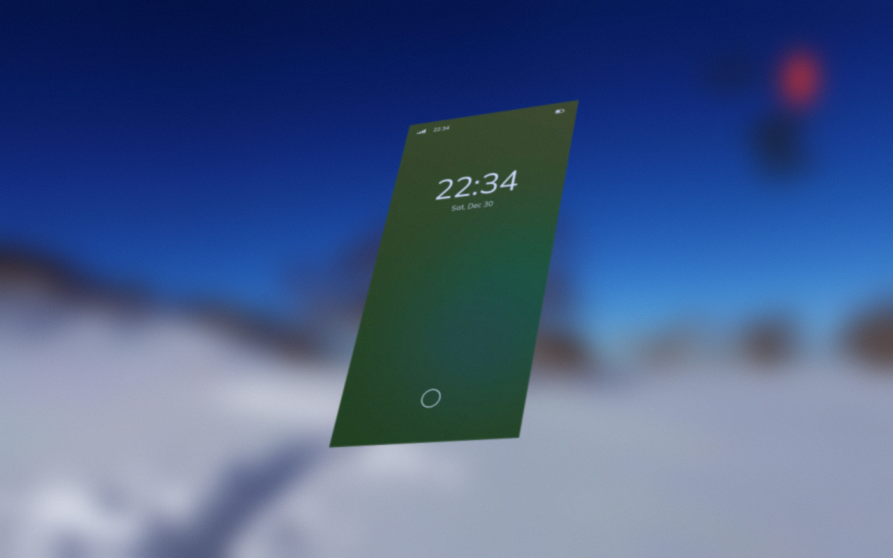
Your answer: **22:34**
